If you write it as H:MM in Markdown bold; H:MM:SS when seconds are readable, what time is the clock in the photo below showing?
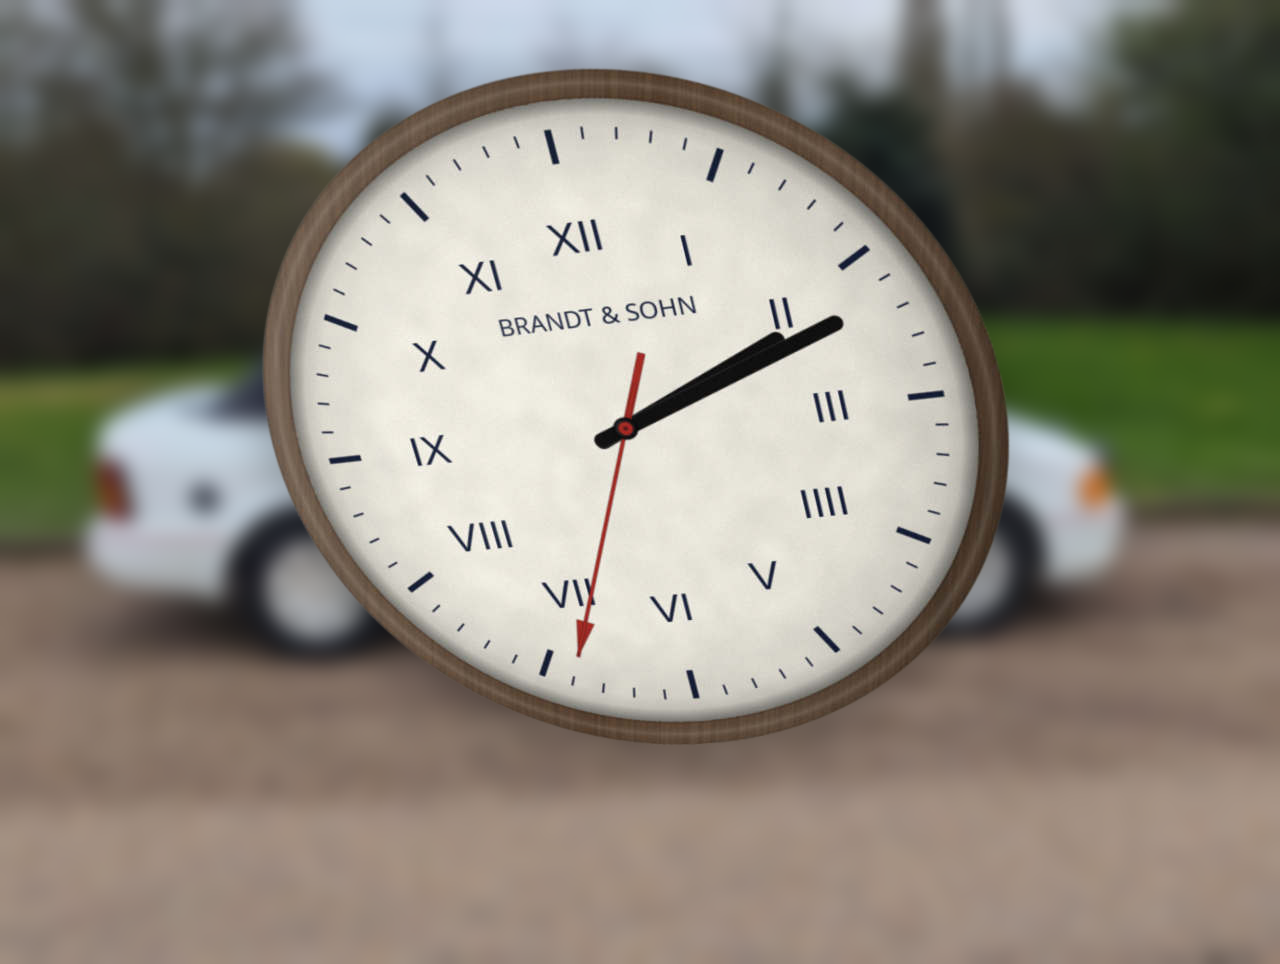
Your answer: **2:11:34**
